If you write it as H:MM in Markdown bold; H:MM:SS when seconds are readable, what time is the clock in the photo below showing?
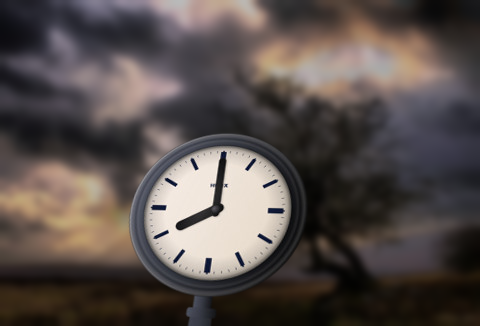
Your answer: **8:00**
